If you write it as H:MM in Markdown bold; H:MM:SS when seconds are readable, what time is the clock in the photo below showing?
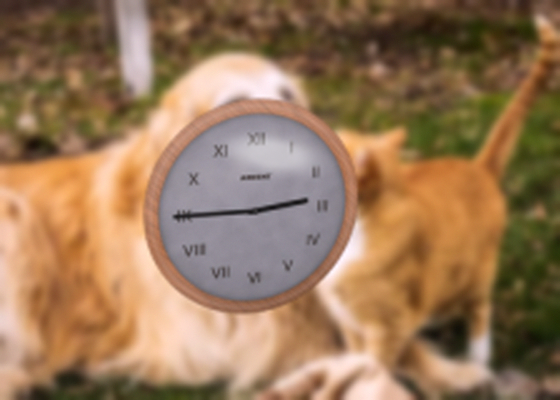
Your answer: **2:45**
